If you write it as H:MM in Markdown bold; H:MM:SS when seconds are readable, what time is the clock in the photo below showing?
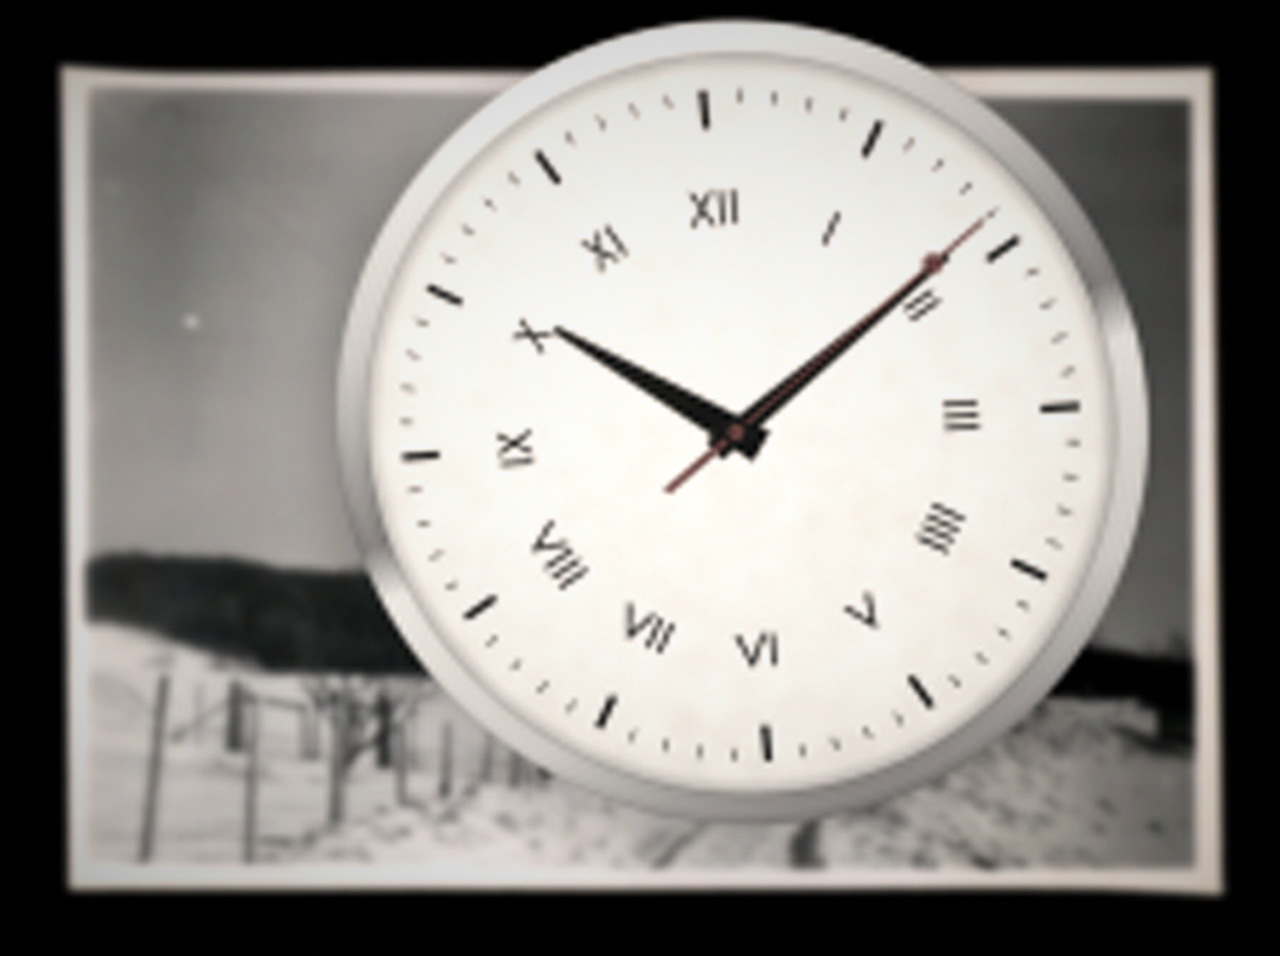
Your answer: **10:09:09**
